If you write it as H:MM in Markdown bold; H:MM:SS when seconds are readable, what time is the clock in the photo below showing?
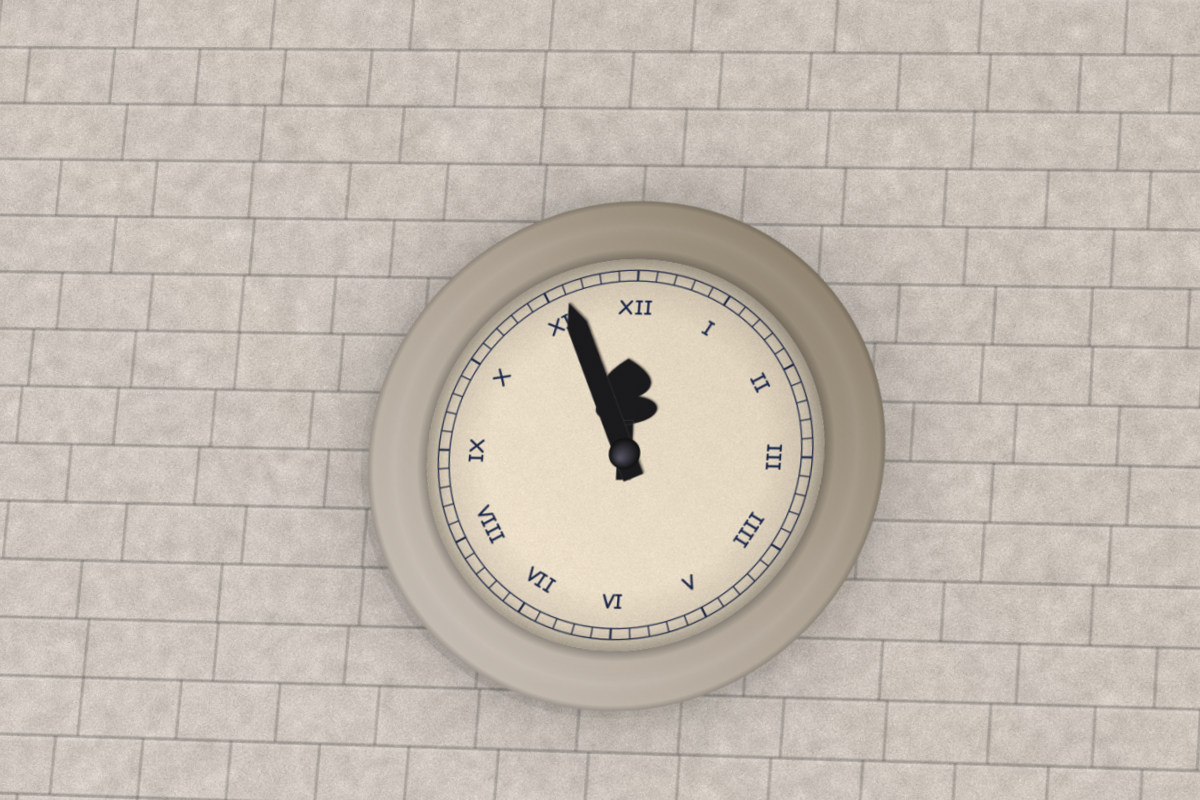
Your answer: **11:56**
